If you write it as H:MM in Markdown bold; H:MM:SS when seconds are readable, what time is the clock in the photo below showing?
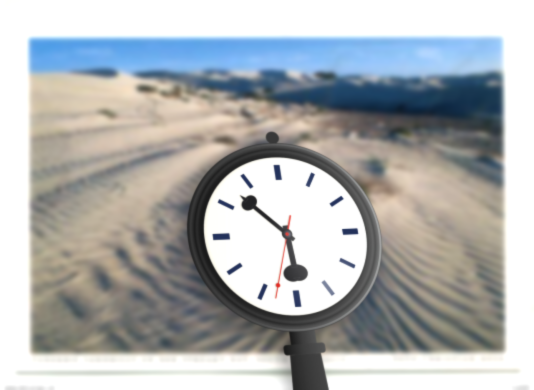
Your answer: **5:52:33**
